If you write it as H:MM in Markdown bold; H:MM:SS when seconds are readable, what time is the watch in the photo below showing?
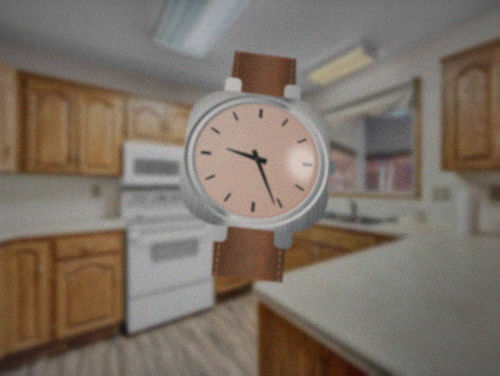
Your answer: **9:26**
